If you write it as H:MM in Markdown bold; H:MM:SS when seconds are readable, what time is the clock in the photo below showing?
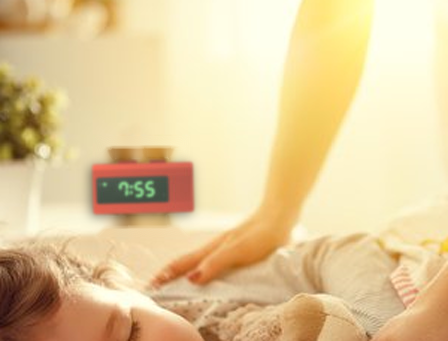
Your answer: **7:55**
